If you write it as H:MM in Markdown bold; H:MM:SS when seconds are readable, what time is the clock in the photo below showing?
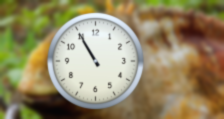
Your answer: **10:55**
